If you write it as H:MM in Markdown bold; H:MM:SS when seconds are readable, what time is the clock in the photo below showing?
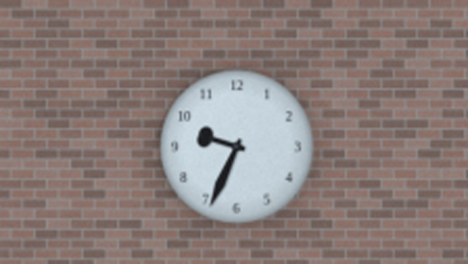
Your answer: **9:34**
